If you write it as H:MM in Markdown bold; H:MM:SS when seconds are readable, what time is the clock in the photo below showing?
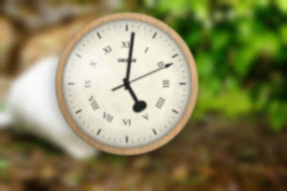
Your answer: **5:01:11**
